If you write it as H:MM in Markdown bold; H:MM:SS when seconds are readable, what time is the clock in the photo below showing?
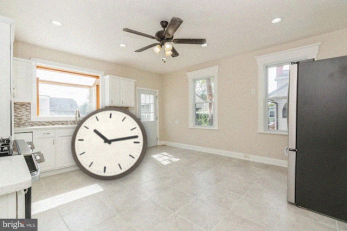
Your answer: **10:13**
